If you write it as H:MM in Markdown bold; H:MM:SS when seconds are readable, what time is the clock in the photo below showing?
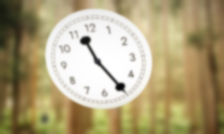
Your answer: **11:25**
